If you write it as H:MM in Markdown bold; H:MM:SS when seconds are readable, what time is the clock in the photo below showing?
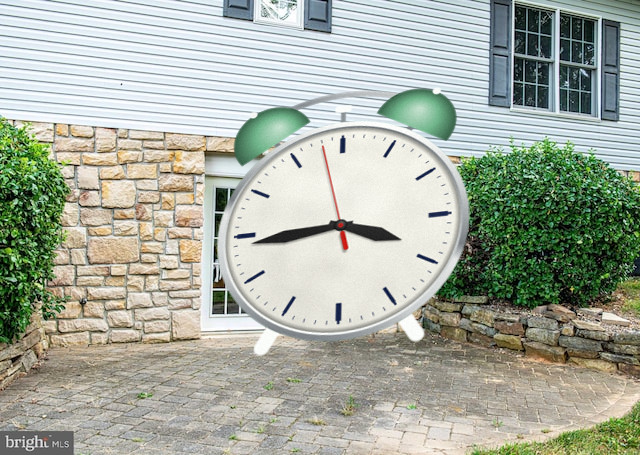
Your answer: **3:43:58**
